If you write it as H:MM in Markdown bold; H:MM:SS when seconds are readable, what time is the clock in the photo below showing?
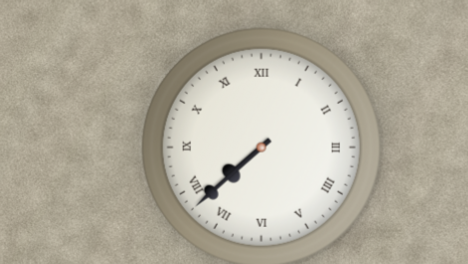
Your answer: **7:38**
